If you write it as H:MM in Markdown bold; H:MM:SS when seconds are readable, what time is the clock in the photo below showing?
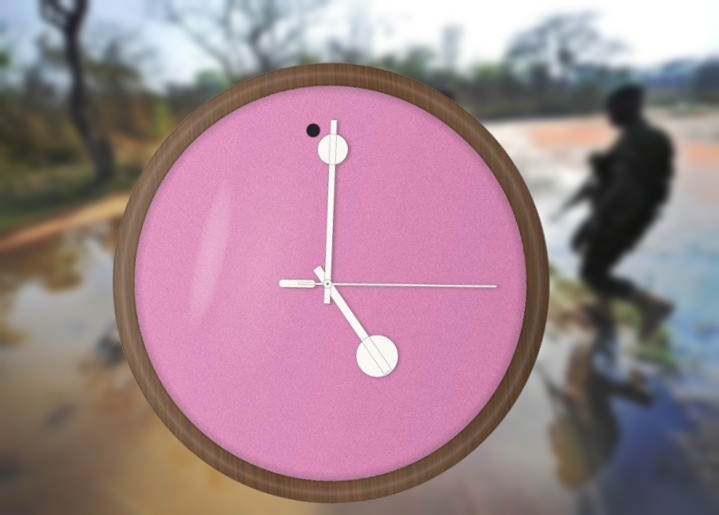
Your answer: **5:01:16**
